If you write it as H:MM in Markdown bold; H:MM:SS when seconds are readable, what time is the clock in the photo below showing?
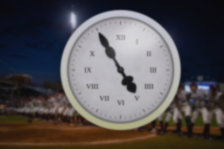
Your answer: **4:55**
